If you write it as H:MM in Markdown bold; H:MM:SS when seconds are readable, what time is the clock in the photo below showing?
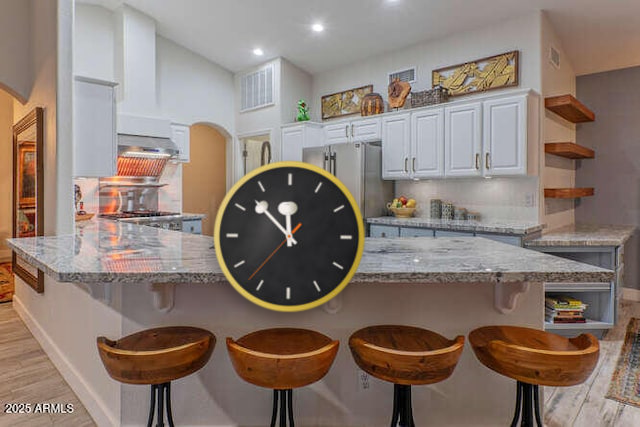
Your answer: **11:52:37**
